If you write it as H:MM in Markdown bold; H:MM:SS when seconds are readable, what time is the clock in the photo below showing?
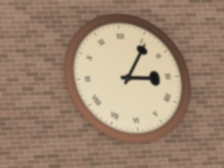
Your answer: **3:06**
